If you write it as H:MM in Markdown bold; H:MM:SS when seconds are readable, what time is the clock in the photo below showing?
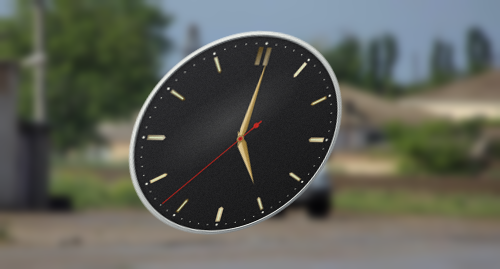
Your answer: **5:00:37**
